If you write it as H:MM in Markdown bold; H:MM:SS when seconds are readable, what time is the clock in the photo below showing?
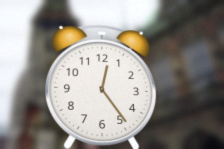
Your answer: **12:24**
